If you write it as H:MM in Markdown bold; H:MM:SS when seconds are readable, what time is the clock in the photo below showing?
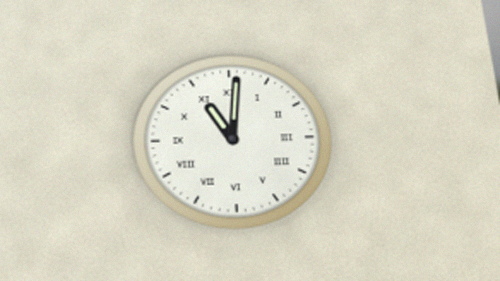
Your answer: **11:01**
